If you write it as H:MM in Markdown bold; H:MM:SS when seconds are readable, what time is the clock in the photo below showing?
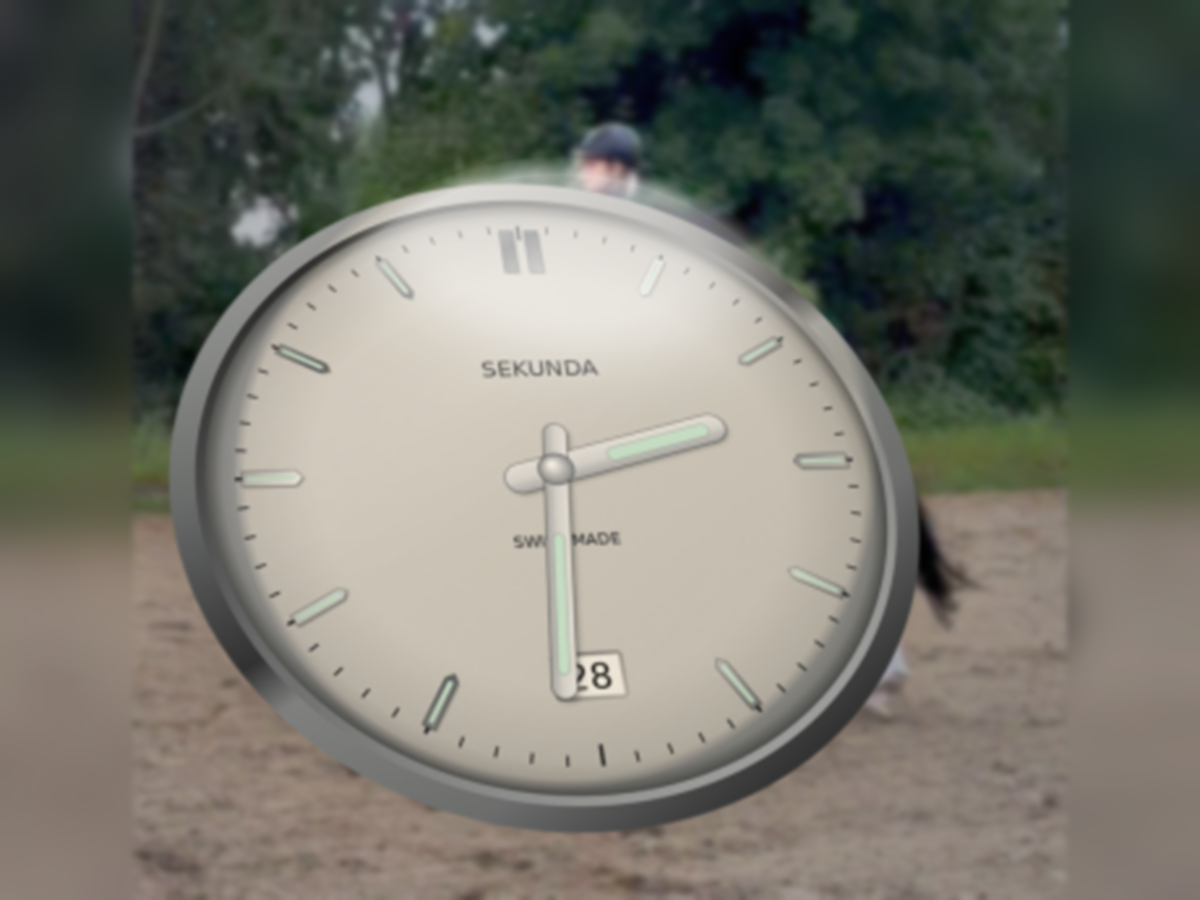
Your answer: **2:31**
